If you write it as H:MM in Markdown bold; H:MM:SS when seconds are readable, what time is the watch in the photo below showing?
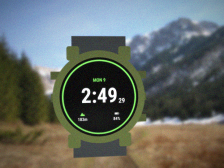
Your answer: **2:49**
